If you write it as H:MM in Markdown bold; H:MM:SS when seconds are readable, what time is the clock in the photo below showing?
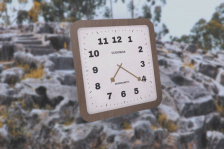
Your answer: **7:21**
